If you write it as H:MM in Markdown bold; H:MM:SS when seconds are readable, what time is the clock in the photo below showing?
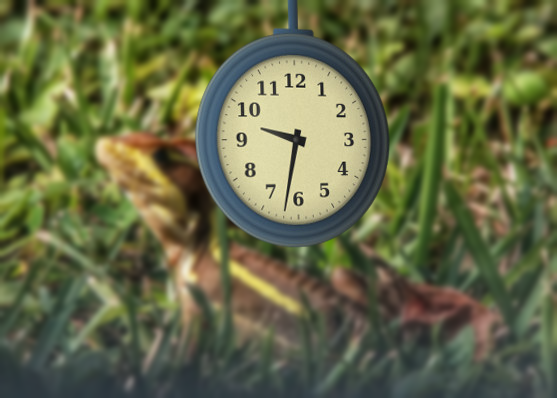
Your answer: **9:32**
